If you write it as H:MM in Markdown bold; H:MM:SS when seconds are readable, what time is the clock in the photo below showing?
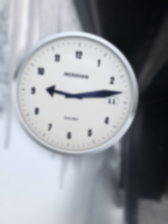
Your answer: **9:13**
